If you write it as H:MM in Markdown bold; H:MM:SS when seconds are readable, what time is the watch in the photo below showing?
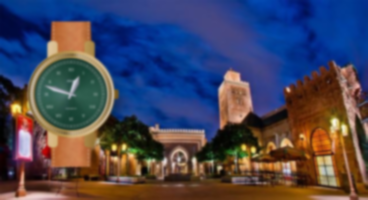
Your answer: **12:48**
